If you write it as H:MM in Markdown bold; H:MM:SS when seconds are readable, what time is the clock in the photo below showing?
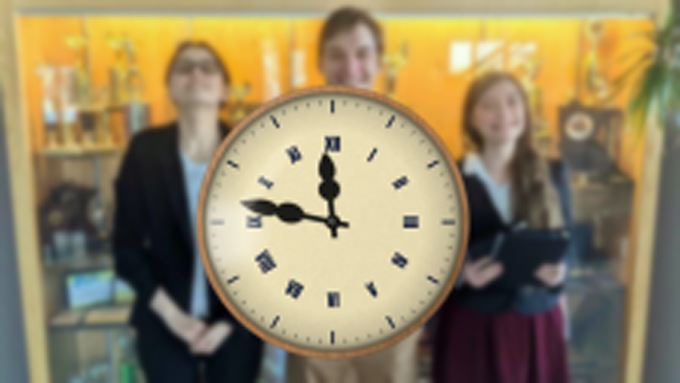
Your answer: **11:47**
